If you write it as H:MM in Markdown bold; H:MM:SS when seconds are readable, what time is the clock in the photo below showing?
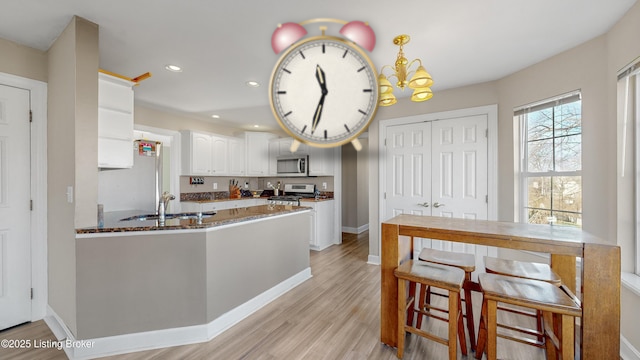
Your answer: **11:33**
